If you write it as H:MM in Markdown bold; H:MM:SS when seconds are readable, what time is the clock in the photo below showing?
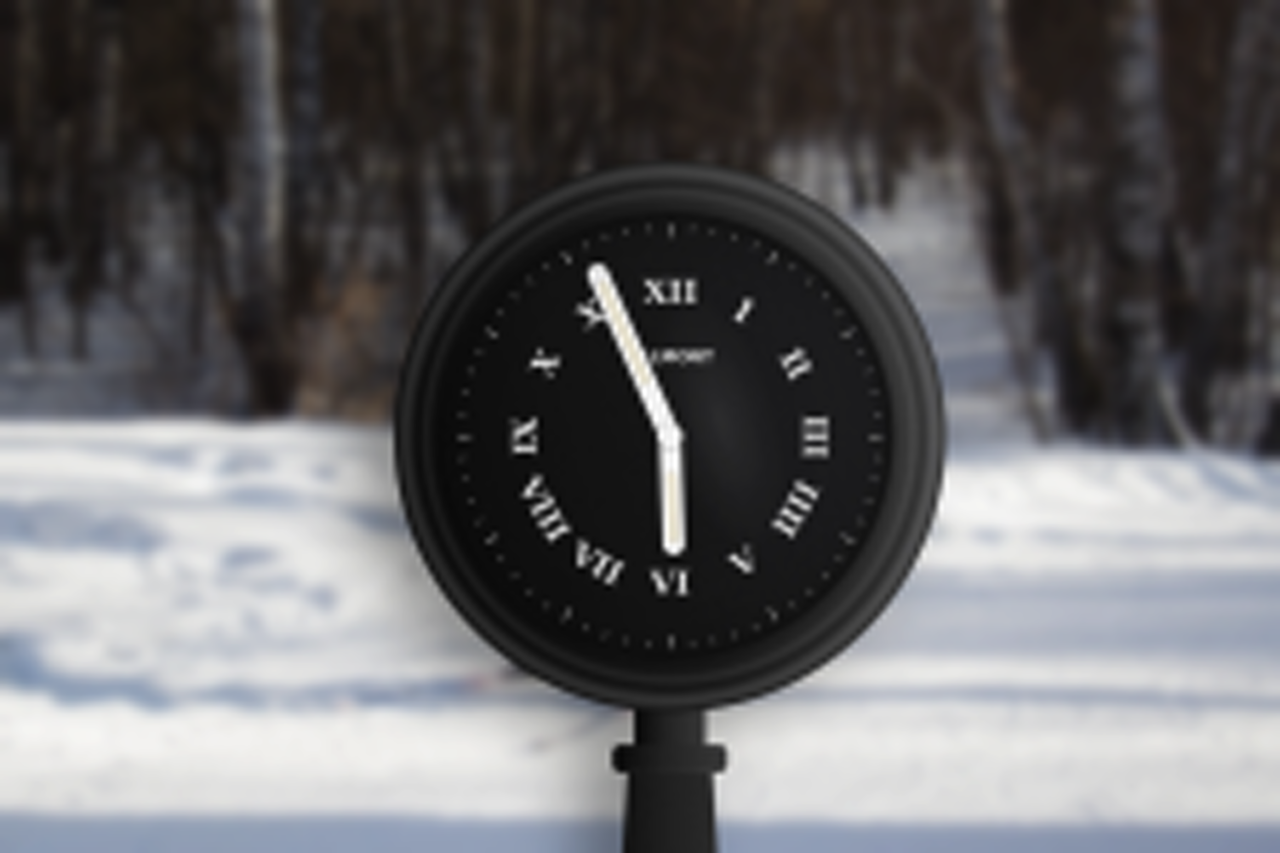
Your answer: **5:56**
